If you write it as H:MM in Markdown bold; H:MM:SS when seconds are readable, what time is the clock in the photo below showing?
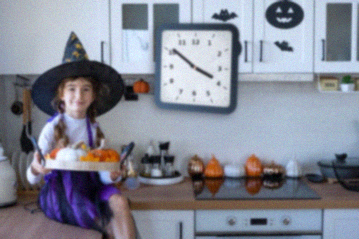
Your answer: **3:51**
